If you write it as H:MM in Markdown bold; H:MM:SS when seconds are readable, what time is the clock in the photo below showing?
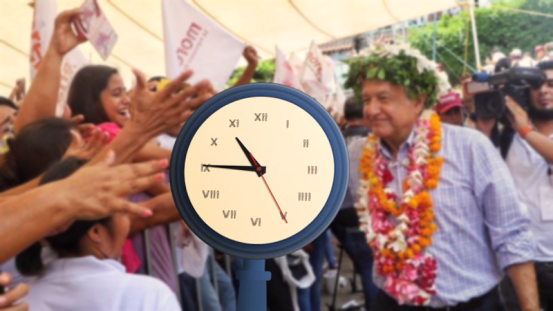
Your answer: **10:45:25**
